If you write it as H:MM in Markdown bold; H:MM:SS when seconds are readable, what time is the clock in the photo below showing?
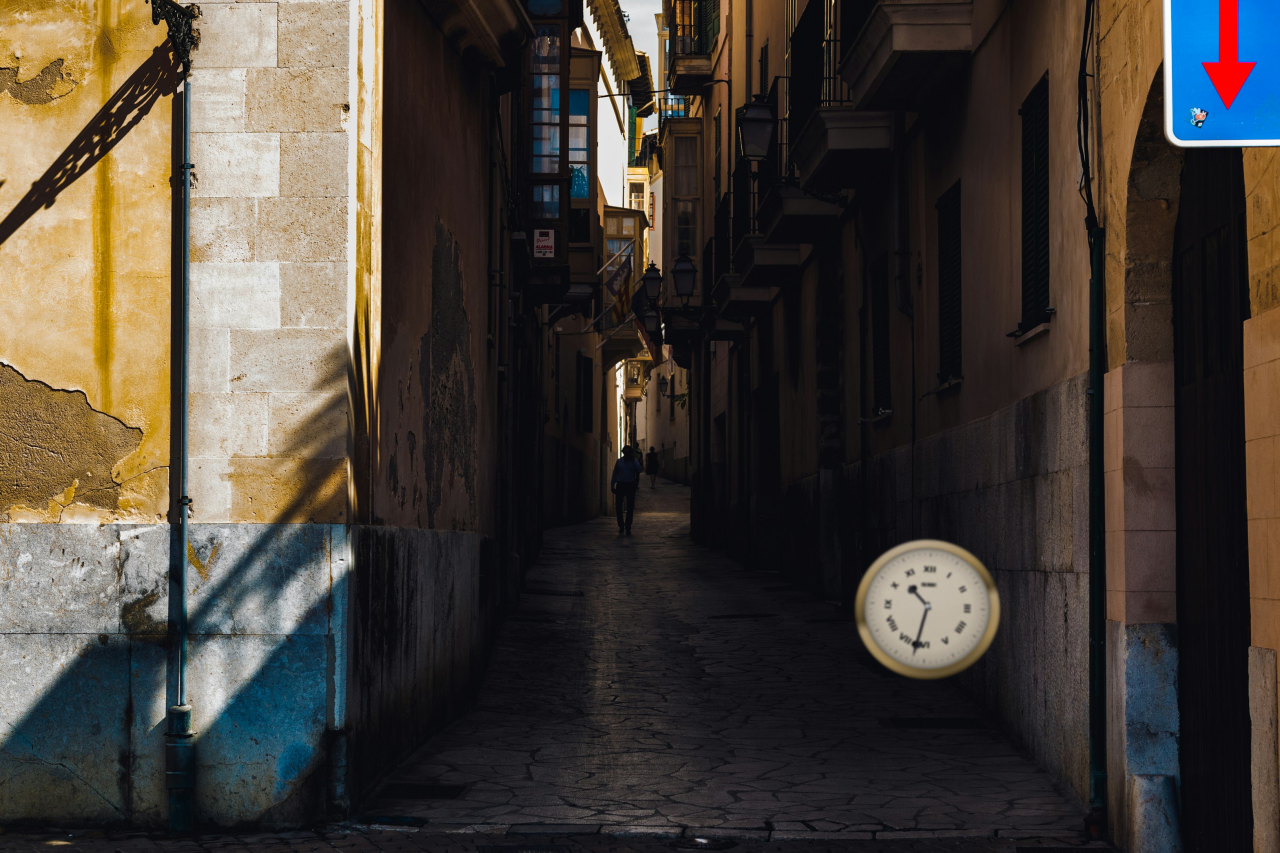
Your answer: **10:32**
